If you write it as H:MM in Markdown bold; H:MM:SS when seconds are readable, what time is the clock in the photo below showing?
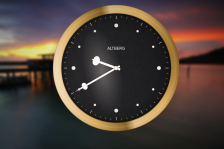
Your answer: **9:40**
